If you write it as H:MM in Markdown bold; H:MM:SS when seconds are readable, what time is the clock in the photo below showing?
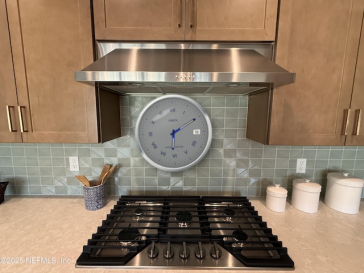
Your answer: **6:10**
